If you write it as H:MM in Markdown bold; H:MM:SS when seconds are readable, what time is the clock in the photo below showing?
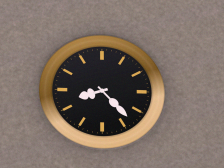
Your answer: **8:23**
